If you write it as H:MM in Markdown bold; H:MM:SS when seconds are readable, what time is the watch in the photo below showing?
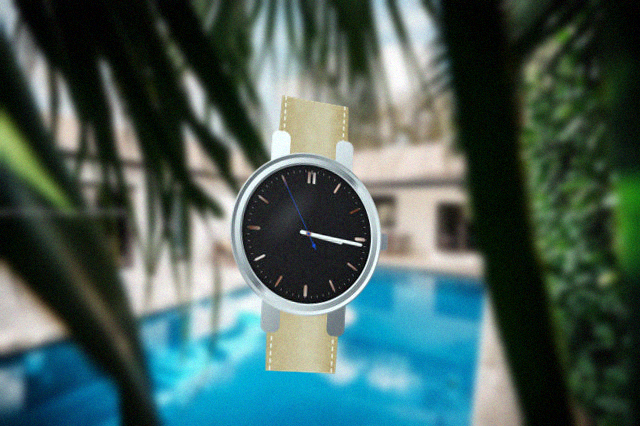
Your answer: **3:15:55**
